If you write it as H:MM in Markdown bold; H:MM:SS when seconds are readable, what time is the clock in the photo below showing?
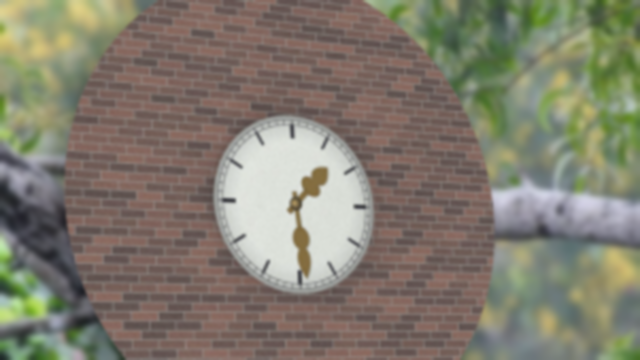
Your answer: **1:29**
